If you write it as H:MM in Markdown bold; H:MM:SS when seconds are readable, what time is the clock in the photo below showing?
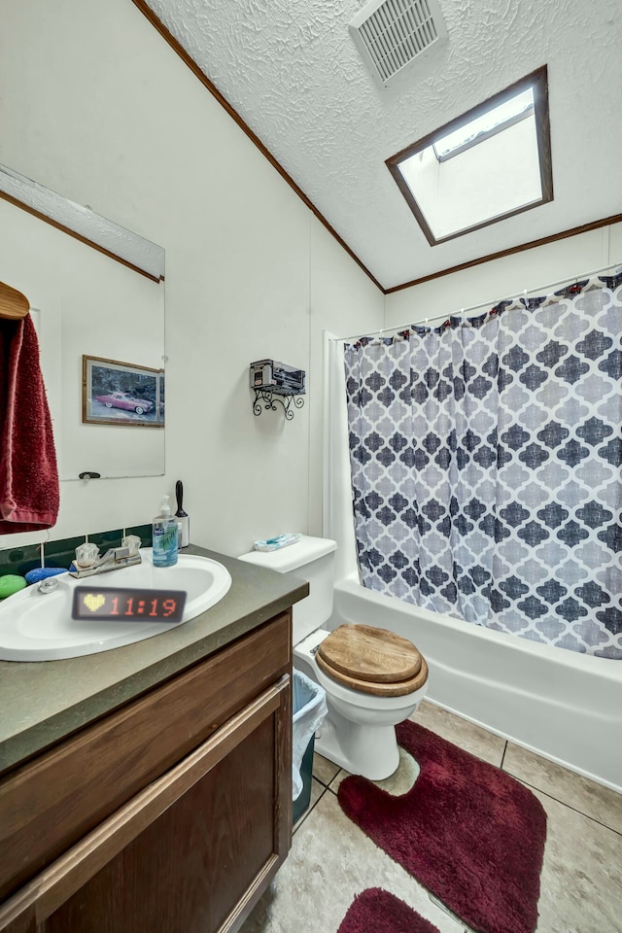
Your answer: **11:19**
